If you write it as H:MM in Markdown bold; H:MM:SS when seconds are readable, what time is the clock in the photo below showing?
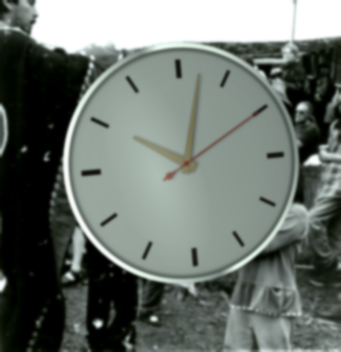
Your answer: **10:02:10**
